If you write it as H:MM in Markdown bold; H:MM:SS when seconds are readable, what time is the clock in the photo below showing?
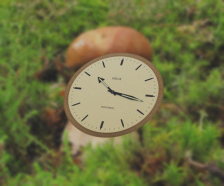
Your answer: **10:17**
